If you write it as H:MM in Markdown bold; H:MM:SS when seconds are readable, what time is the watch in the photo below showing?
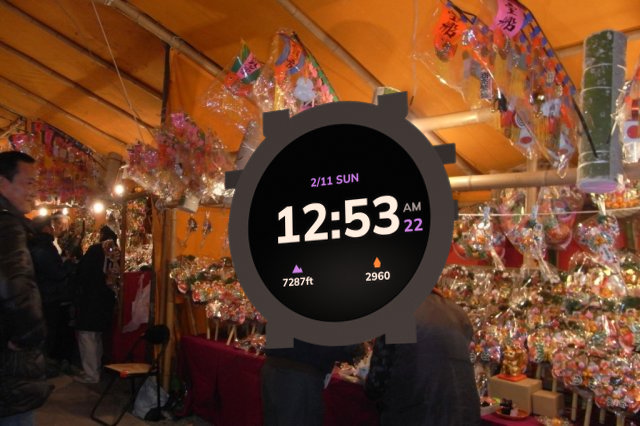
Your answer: **12:53:22**
